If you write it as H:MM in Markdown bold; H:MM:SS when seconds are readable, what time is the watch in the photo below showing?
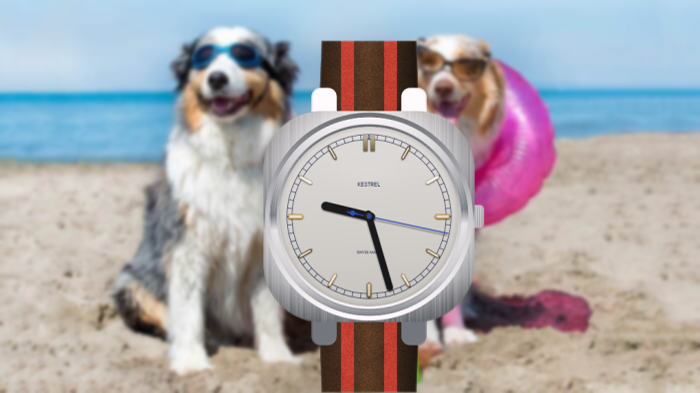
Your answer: **9:27:17**
